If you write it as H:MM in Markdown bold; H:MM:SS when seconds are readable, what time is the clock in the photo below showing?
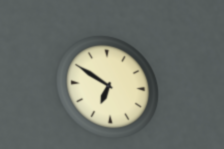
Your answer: **6:50**
